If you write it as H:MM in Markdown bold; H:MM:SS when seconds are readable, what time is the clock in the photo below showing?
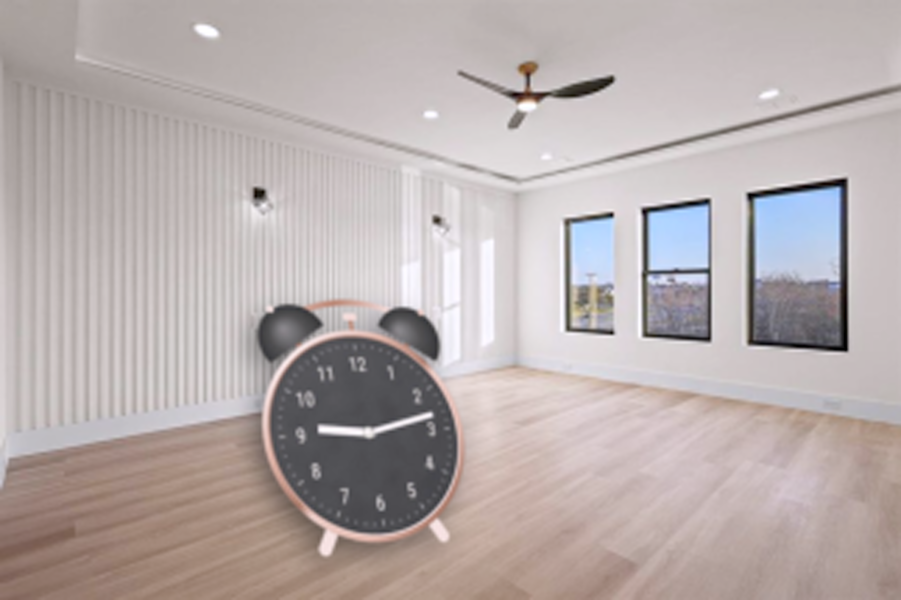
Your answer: **9:13**
